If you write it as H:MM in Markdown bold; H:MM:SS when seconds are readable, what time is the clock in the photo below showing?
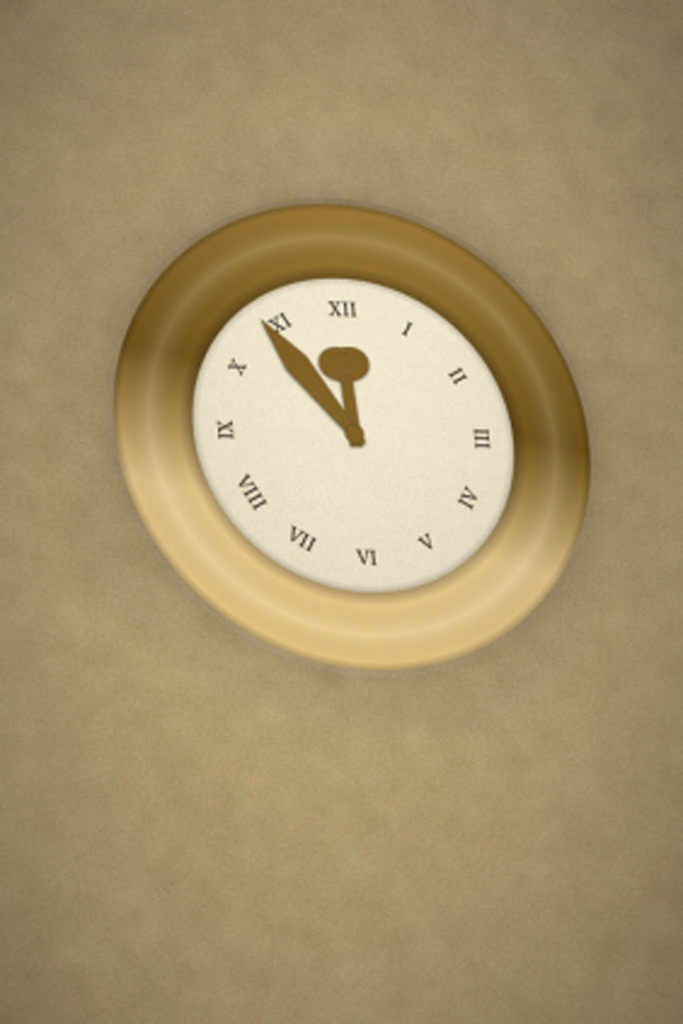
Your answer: **11:54**
